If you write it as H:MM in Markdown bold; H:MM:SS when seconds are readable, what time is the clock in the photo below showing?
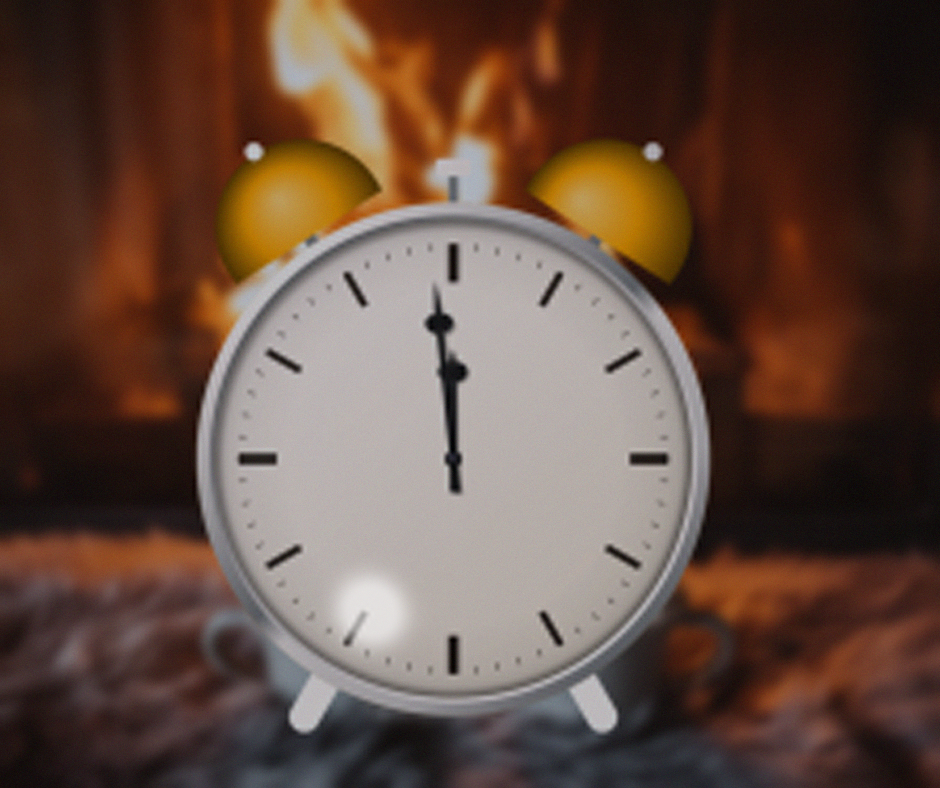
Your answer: **11:59**
